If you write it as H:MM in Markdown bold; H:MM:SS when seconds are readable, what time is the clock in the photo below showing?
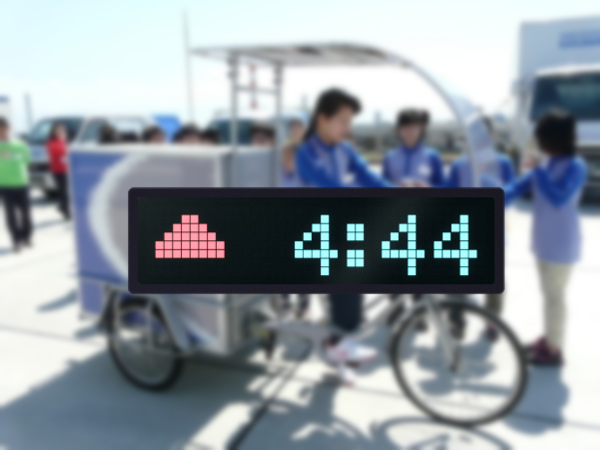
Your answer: **4:44**
